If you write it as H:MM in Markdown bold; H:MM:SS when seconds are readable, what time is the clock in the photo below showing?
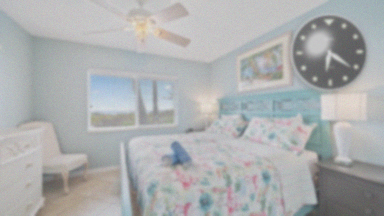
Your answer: **6:21**
